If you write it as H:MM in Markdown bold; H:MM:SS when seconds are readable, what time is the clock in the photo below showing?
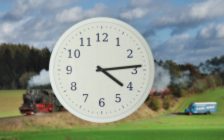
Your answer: **4:14**
